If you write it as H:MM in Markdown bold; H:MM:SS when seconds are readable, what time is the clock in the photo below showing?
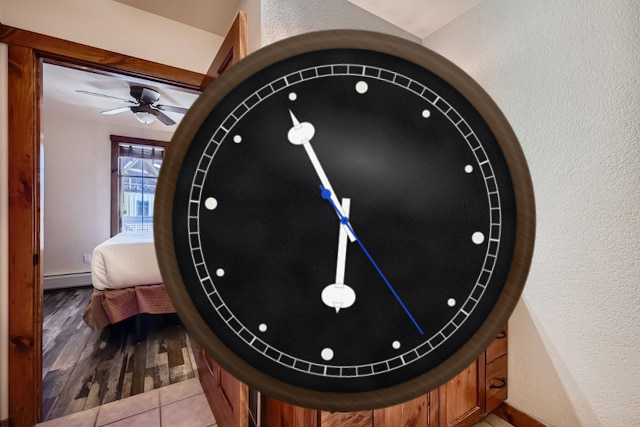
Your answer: **5:54:23**
